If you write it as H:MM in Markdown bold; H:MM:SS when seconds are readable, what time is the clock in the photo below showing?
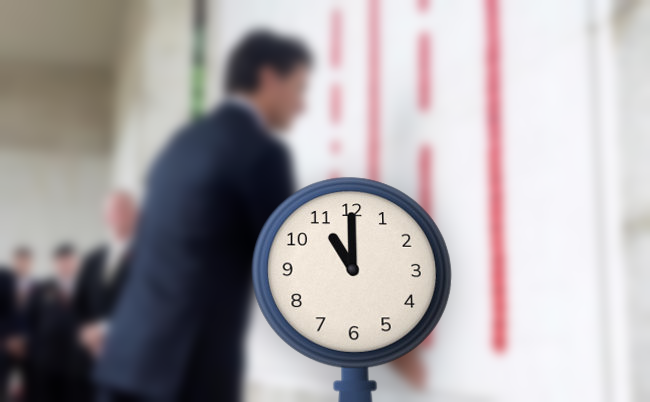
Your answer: **11:00**
